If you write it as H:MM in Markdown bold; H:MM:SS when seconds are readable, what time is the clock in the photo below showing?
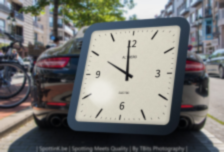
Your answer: **9:59**
